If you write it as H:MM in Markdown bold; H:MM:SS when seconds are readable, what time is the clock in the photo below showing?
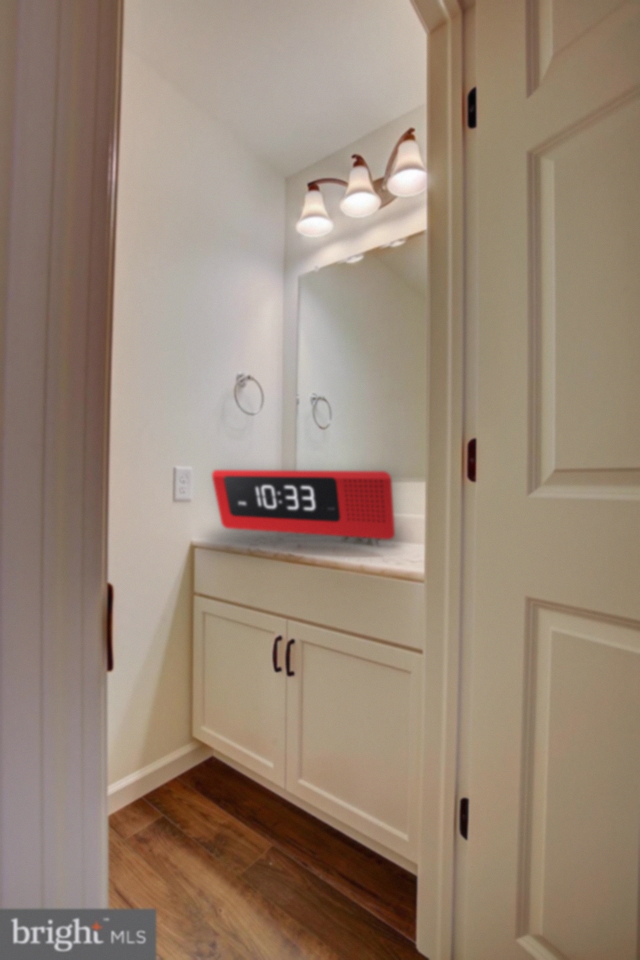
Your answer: **10:33**
